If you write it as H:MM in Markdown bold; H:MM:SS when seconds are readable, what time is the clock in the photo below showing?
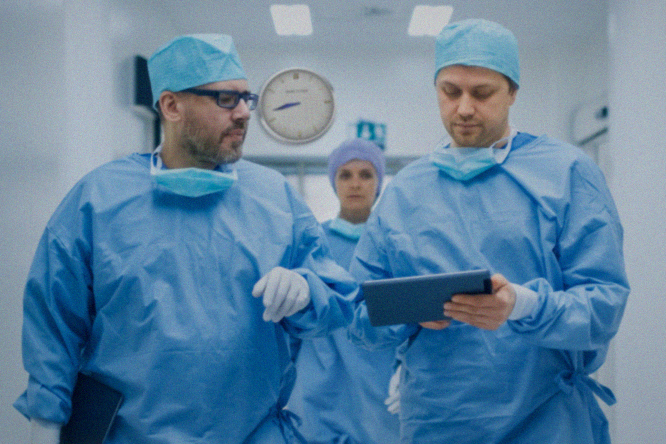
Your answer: **8:43**
